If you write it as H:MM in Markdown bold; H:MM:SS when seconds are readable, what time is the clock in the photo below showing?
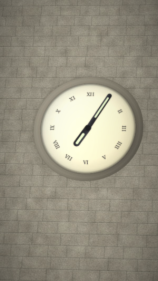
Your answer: **7:05**
